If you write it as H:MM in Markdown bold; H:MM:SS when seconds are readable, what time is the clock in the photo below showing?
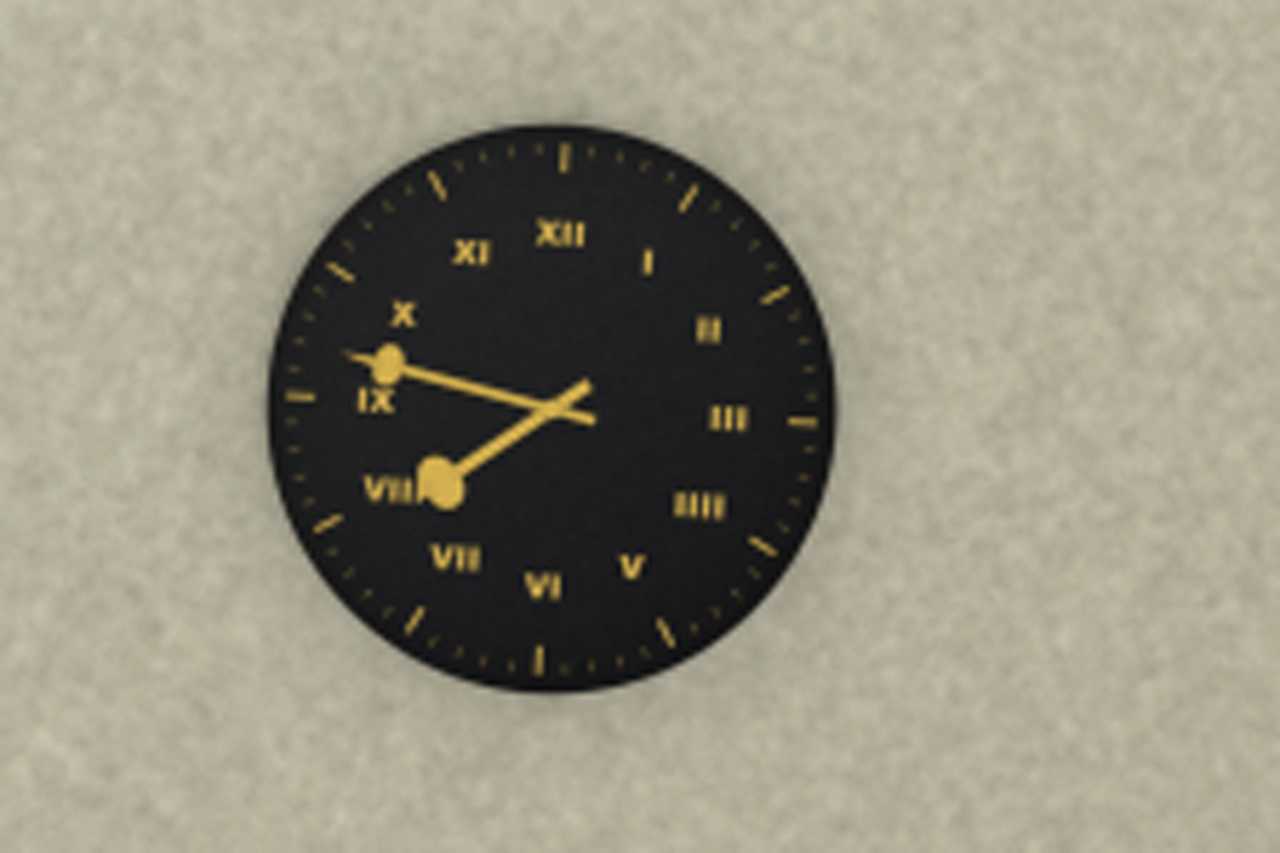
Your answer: **7:47**
